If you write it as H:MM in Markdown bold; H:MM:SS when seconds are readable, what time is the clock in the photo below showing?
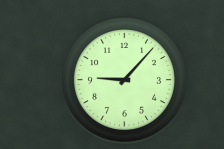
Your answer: **9:07**
